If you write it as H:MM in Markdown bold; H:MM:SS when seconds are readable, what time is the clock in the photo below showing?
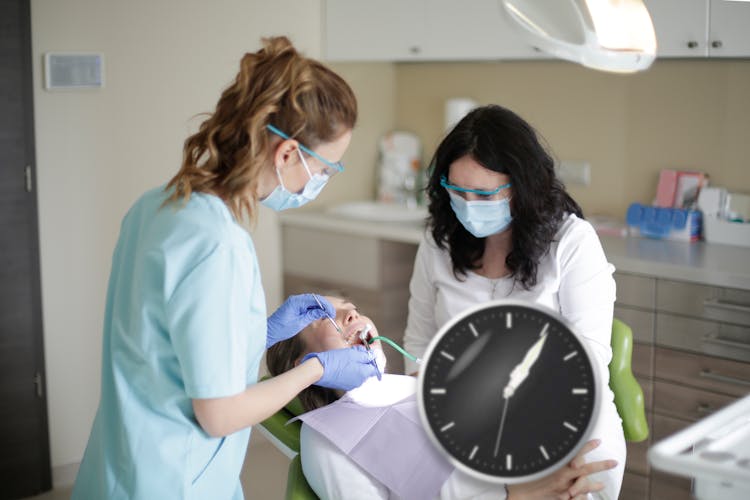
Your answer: **1:05:32**
